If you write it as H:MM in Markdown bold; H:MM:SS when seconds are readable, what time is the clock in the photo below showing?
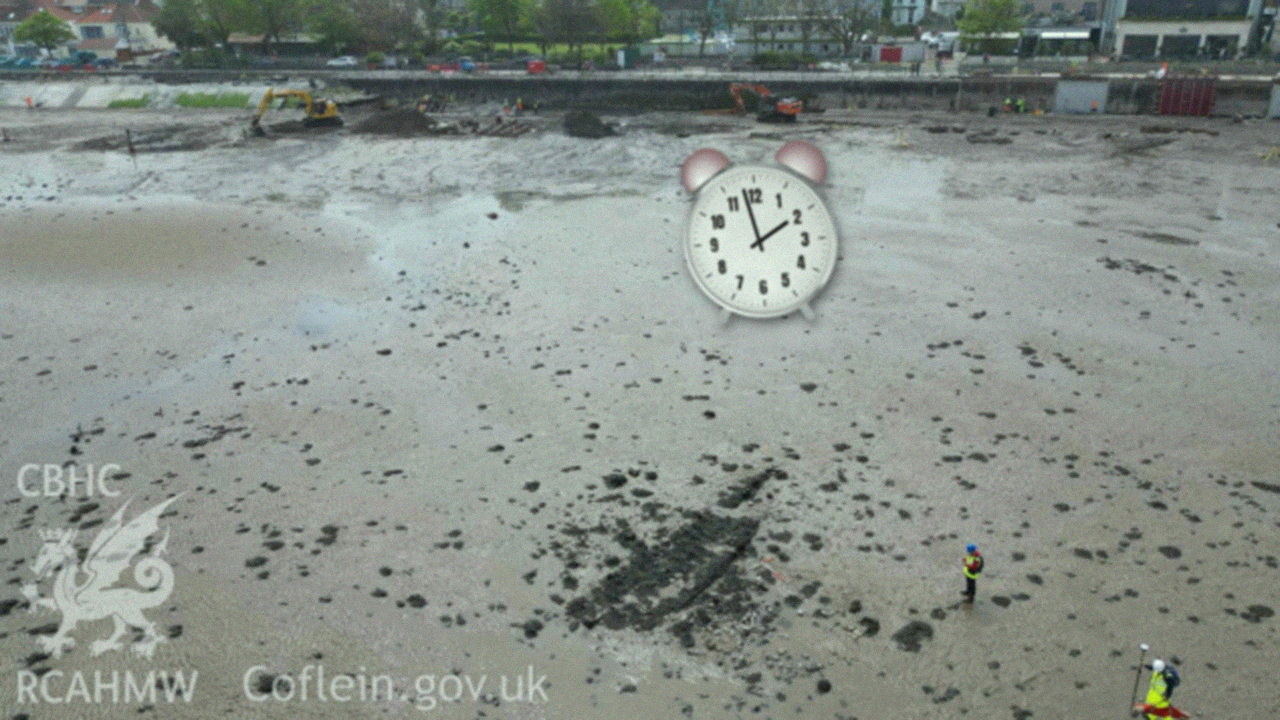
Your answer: **1:58**
